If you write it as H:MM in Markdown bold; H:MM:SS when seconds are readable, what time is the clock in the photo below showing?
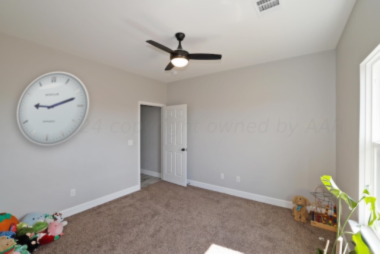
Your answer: **9:12**
